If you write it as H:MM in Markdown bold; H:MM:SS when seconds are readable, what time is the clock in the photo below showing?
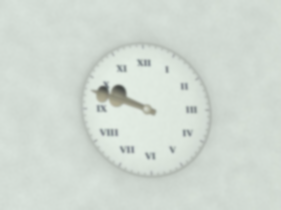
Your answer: **9:48**
